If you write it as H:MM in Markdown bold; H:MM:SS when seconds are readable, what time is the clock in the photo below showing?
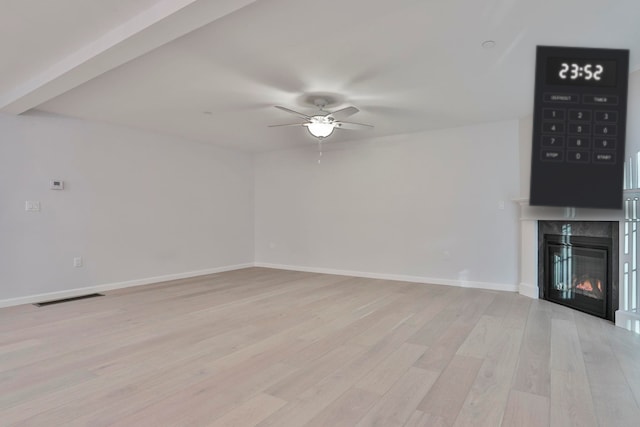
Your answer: **23:52**
